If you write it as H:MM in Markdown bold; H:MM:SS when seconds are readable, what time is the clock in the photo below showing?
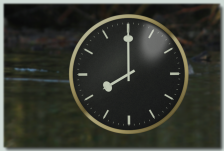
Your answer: **8:00**
